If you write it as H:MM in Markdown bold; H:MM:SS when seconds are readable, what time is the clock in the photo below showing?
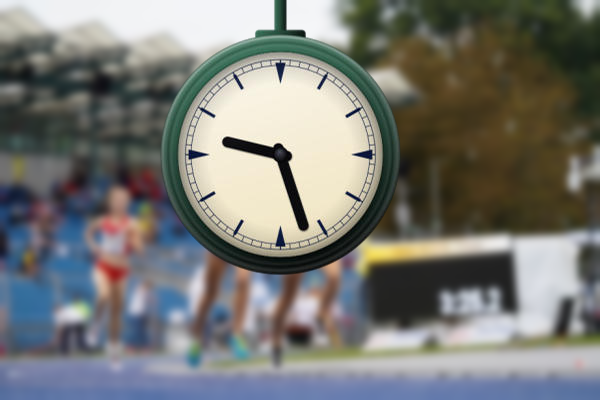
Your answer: **9:27**
